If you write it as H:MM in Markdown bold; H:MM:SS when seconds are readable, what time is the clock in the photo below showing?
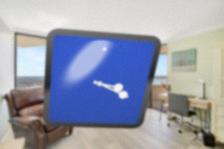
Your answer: **3:19**
